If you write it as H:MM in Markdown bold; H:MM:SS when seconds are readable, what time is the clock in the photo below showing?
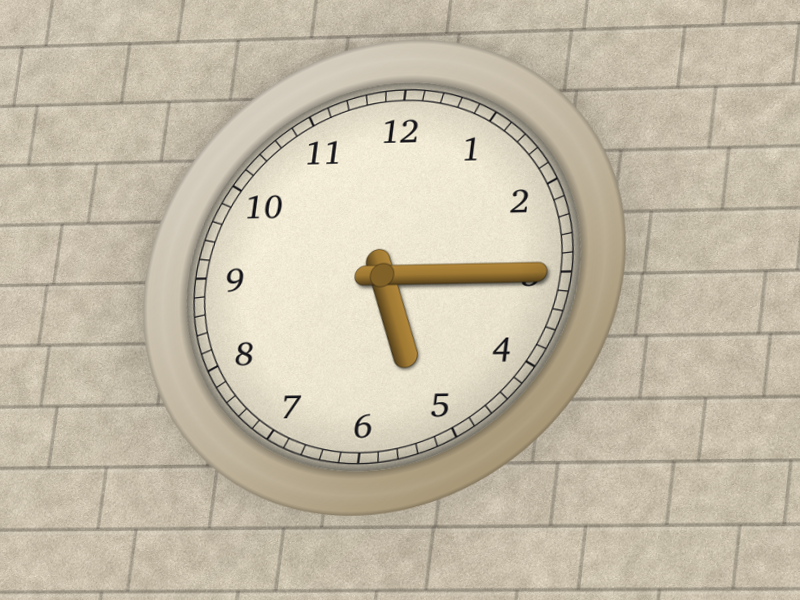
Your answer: **5:15**
